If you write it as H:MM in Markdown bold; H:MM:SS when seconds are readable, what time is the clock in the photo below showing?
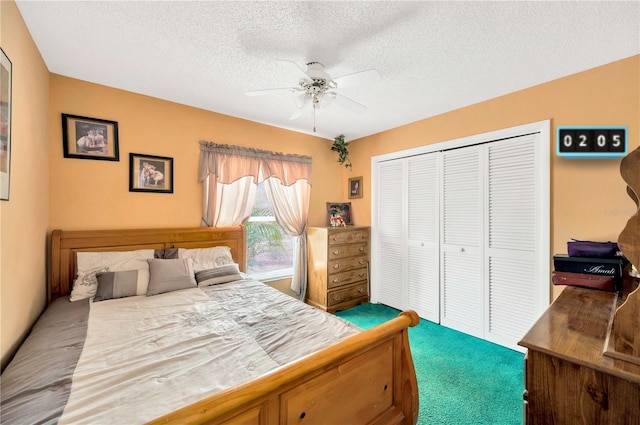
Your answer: **2:05**
